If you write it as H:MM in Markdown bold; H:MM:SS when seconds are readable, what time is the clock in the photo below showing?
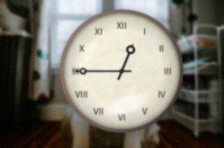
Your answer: **12:45**
